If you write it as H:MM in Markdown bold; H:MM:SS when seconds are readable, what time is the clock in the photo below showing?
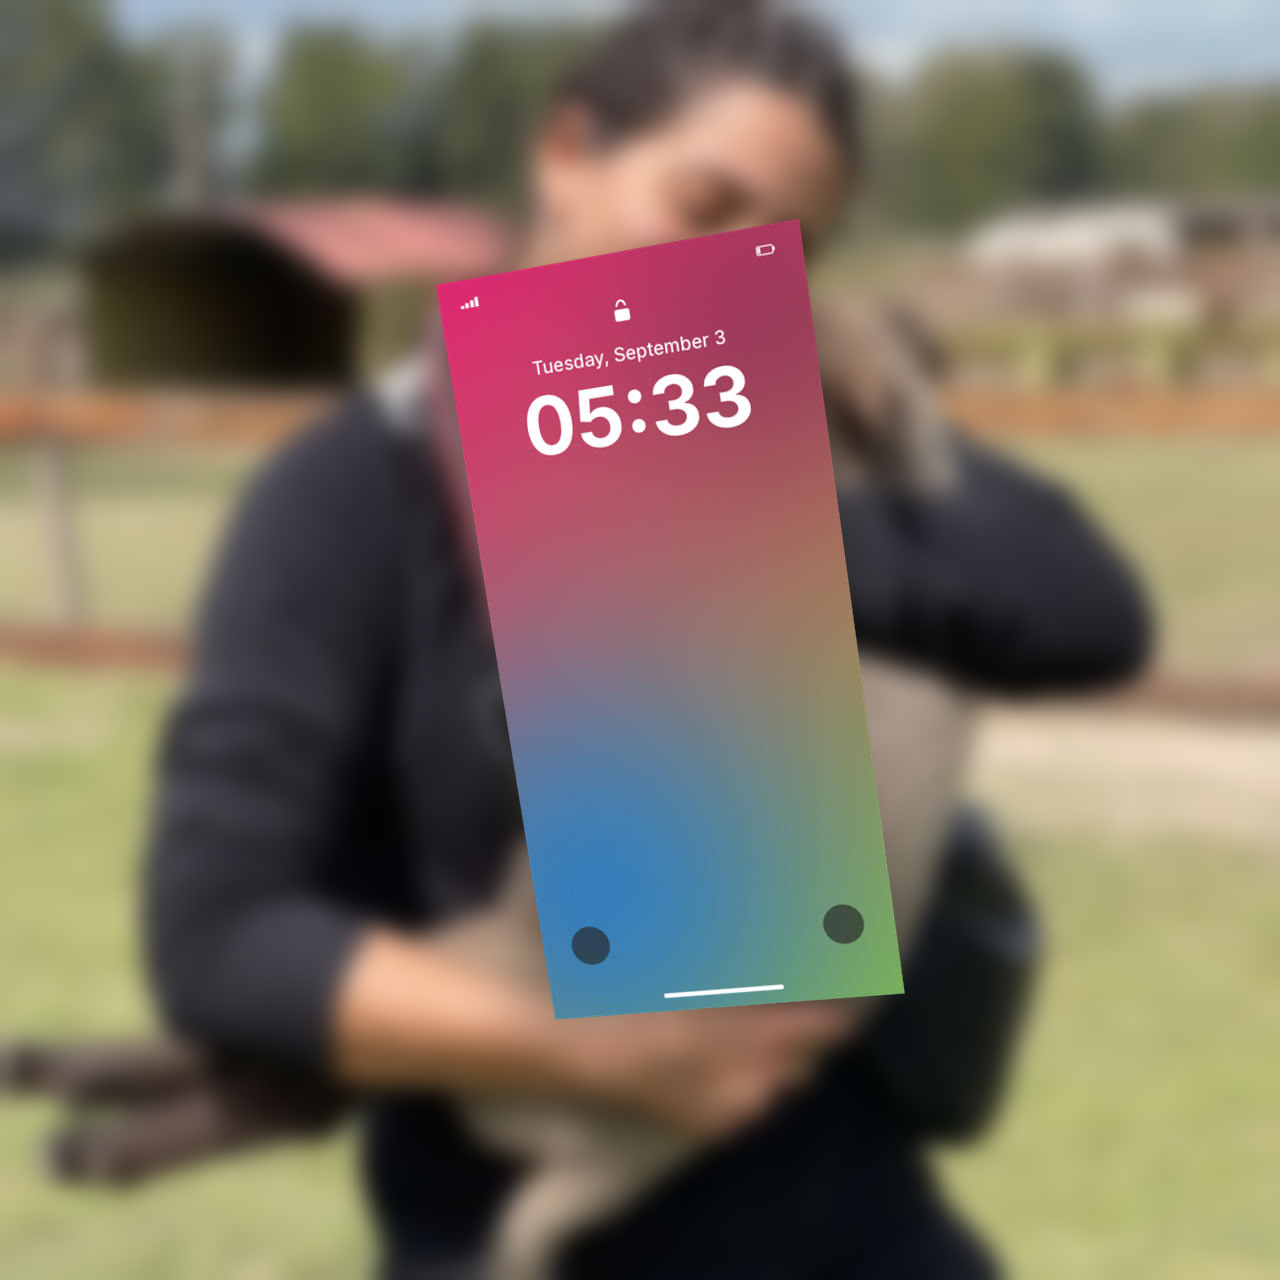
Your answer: **5:33**
